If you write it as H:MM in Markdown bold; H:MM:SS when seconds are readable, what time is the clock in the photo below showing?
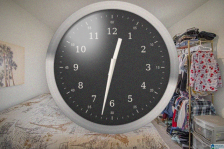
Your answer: **12:32**
